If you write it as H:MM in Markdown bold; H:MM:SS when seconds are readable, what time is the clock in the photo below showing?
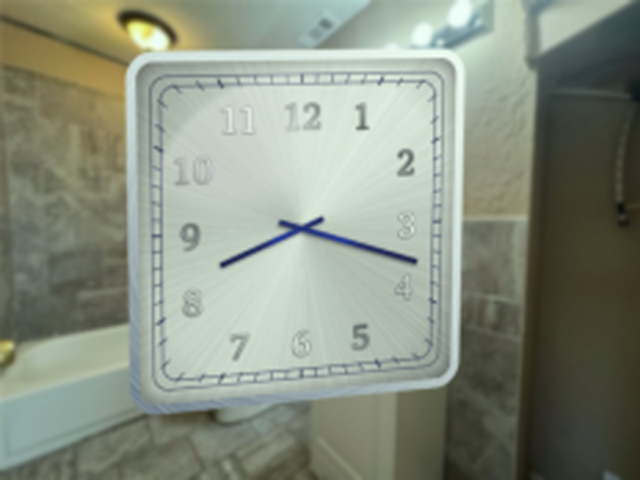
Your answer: **8:18**
